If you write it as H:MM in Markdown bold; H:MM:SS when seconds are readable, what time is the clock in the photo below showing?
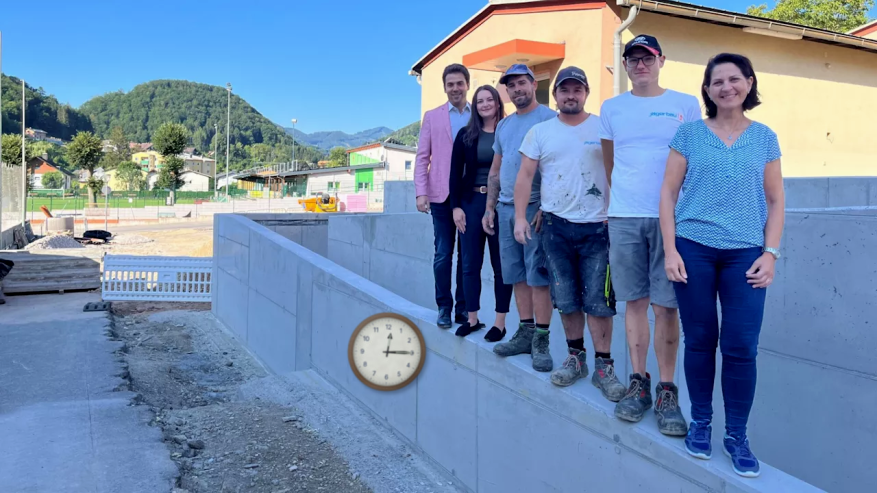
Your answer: **12:15**
